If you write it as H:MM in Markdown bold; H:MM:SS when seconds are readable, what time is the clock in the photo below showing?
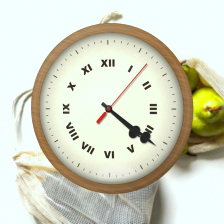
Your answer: **4:21:07**
